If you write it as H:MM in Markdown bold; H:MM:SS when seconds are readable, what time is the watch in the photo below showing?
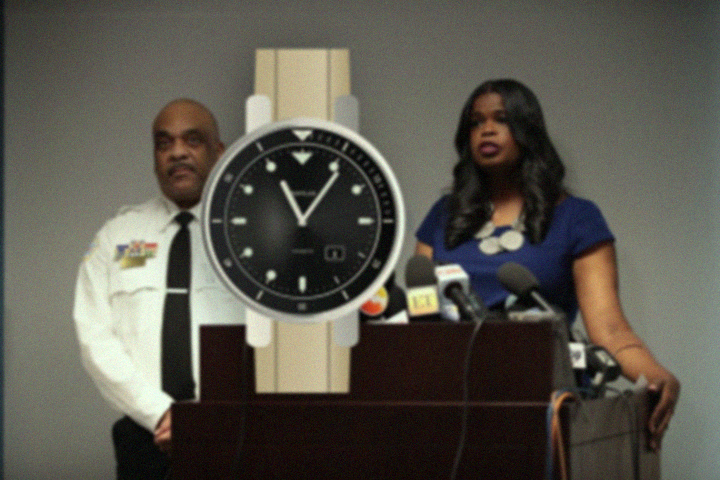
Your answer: **11:06**
